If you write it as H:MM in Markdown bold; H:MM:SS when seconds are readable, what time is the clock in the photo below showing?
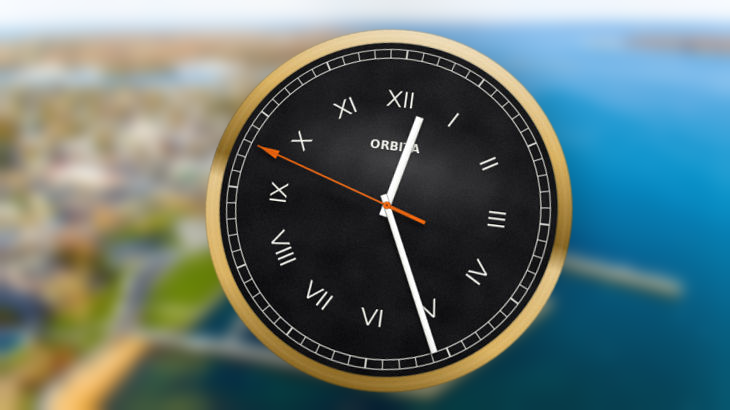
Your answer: **12:25:48**
